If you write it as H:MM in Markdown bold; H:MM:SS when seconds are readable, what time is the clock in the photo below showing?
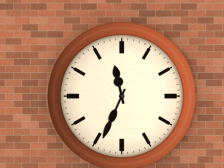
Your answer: **11:34**
